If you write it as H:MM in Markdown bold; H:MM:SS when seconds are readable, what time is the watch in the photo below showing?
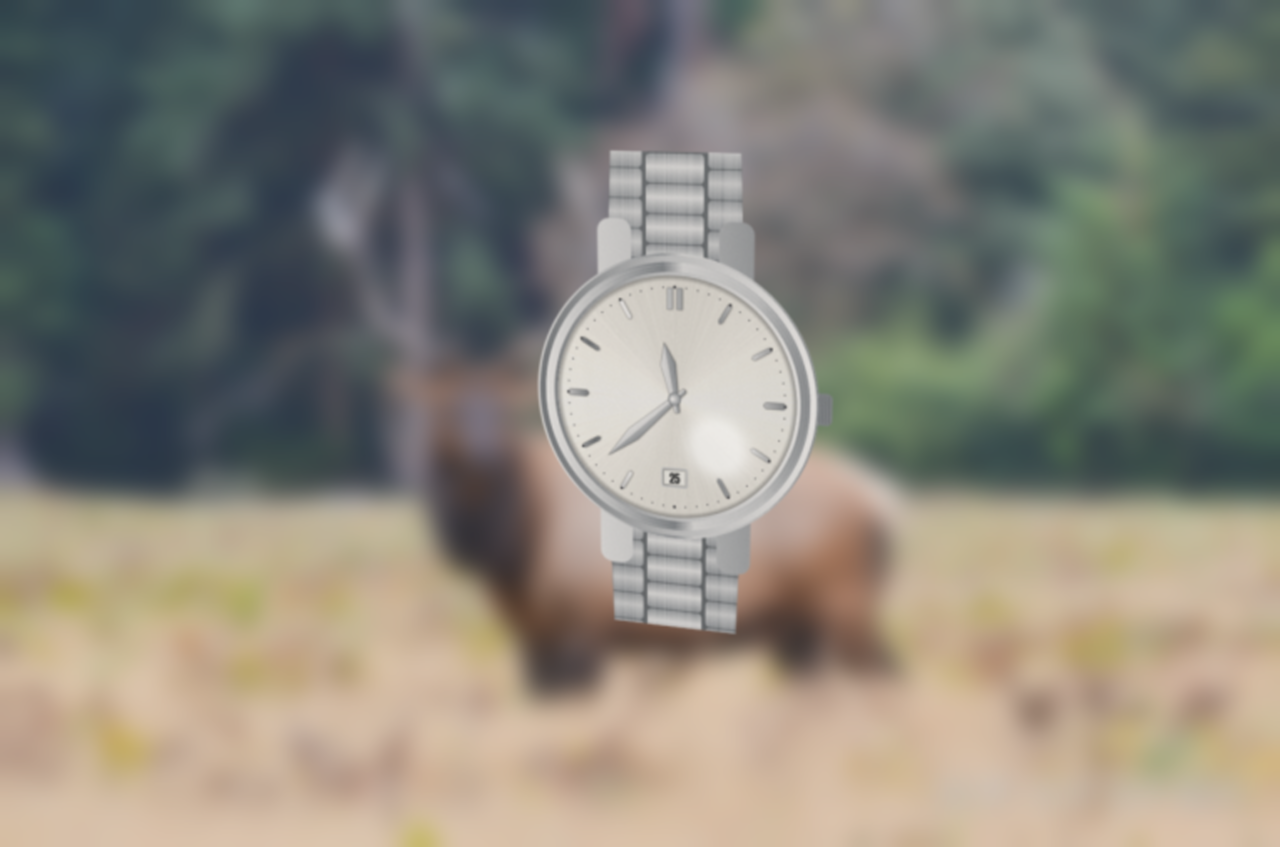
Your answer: **11:38**
